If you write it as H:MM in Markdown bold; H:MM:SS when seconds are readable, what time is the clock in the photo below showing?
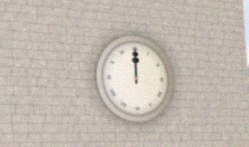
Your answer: **12:00**
